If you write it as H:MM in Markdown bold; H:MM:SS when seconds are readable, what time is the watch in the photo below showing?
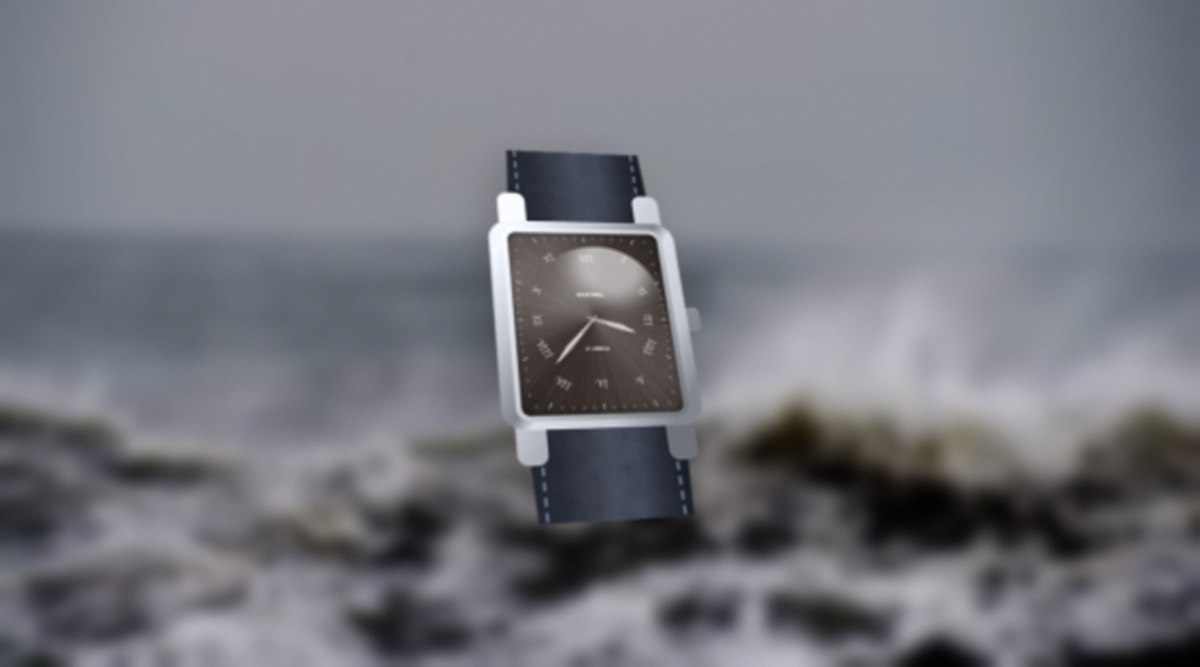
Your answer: **3:37**
